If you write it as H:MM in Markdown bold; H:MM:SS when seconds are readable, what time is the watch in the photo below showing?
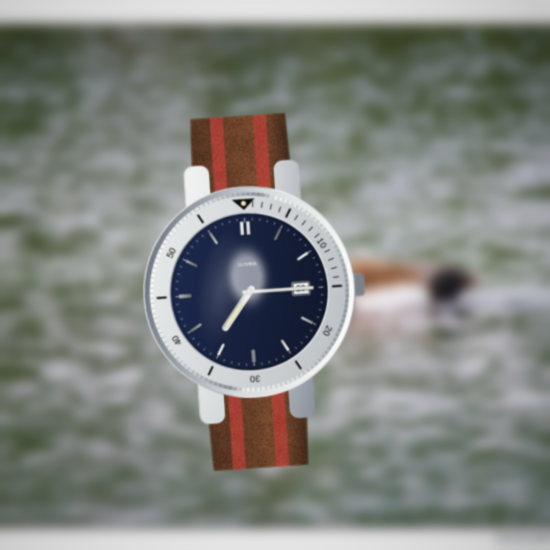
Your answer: **7:15**
